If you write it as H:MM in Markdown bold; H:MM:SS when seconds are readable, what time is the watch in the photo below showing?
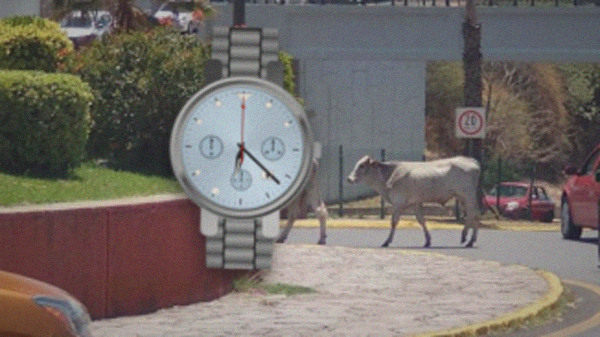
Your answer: **6:22**
